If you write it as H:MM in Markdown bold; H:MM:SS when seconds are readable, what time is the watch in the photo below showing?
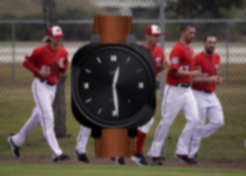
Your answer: **12:29**
